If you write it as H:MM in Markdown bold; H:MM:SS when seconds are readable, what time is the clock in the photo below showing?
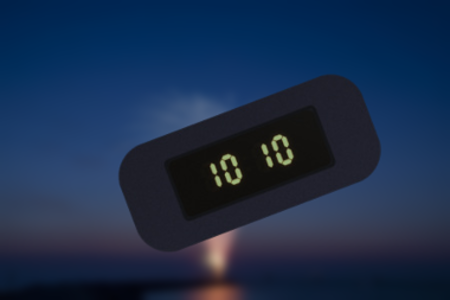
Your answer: **10:10**
